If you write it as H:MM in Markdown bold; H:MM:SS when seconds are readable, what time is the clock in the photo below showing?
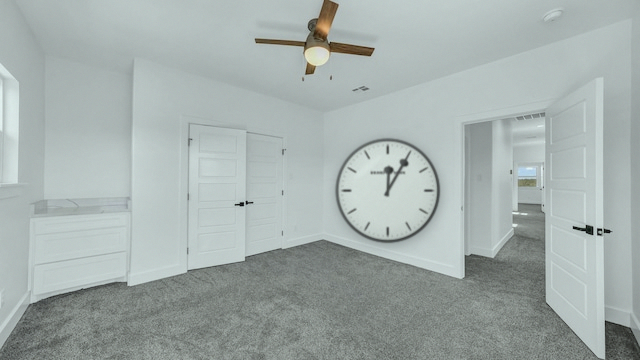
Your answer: **12:05**
